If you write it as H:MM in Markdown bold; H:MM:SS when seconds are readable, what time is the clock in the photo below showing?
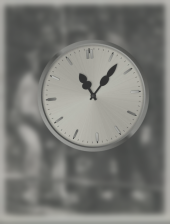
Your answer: **11:07**
